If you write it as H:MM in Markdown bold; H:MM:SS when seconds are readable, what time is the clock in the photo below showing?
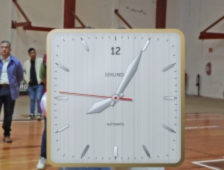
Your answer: **8:04:46**
